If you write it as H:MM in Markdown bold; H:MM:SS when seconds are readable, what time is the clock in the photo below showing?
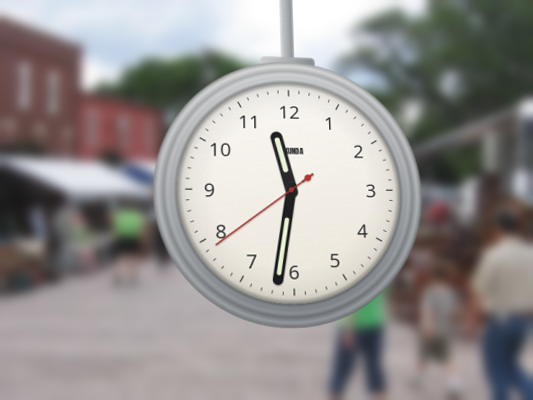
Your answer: **11:31:39**
